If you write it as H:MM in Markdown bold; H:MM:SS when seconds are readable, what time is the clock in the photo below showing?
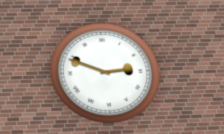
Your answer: **2:49**
